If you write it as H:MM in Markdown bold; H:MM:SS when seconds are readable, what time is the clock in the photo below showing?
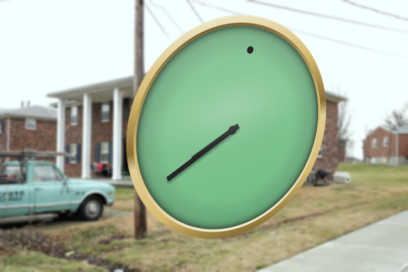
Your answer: **7:38**
